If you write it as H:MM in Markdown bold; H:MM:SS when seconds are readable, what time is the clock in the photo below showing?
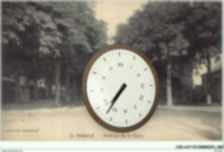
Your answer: **7:37**
